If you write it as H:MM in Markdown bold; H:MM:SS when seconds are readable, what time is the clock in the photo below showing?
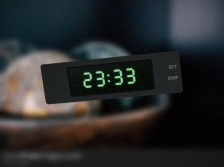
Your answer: **23:33**
